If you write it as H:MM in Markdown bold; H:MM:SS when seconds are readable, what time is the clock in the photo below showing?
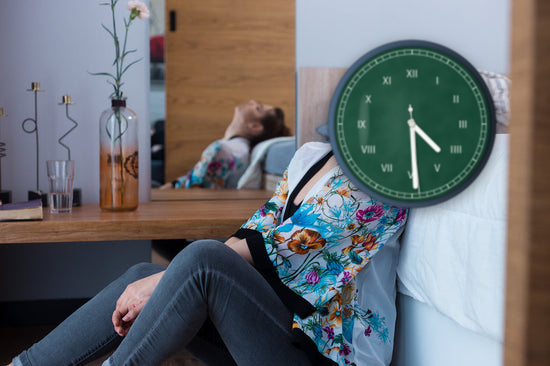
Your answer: **4:29:29**
